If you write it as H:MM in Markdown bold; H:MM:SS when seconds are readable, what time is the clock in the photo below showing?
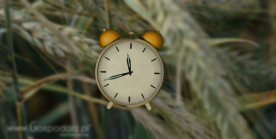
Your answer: **11:42**
